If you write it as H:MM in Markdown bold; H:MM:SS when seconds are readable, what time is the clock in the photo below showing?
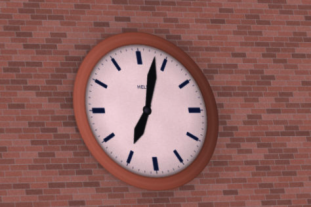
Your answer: **7:03**
